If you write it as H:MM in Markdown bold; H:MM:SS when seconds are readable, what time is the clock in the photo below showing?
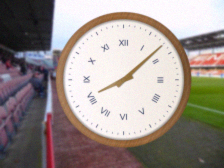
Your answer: **8:08**
